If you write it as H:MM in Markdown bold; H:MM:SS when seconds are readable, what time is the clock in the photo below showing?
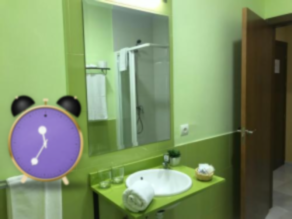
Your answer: **11:35**
